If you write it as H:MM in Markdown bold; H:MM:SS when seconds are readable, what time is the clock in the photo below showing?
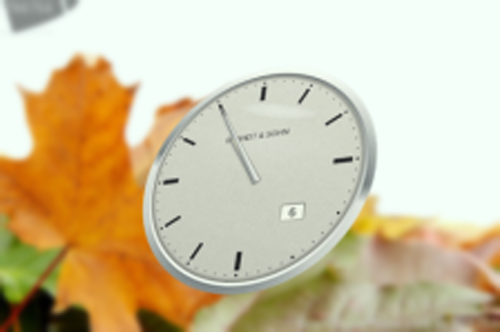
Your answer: **10:55**
